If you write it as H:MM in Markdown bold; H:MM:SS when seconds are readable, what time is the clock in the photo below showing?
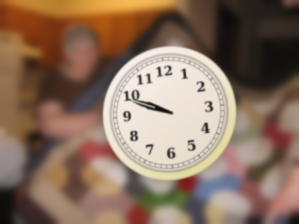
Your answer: **9:49**
